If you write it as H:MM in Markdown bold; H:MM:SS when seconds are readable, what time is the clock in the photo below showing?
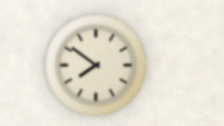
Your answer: **7:51**
